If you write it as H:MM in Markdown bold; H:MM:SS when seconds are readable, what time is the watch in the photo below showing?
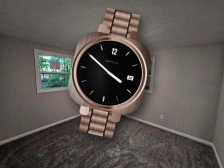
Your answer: **3:50**
